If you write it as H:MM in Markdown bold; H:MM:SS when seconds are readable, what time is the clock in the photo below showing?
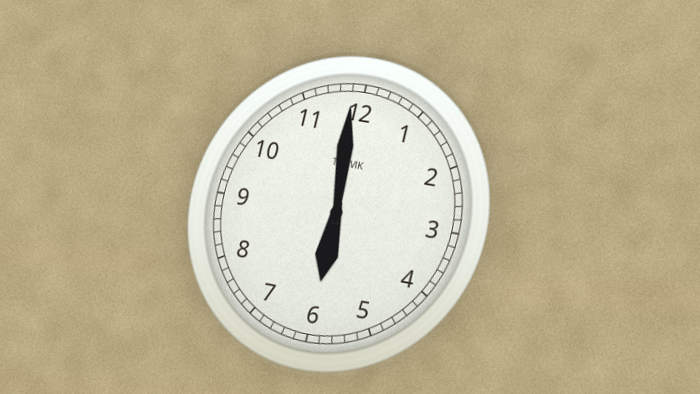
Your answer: **5:59**
